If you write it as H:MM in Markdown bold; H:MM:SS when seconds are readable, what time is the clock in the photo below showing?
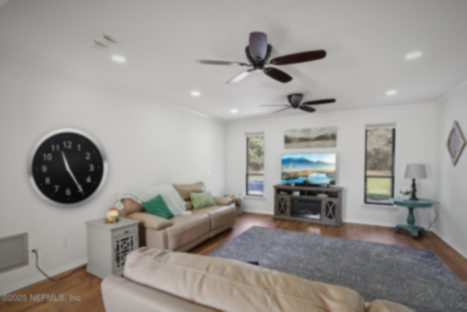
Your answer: **11:25**
